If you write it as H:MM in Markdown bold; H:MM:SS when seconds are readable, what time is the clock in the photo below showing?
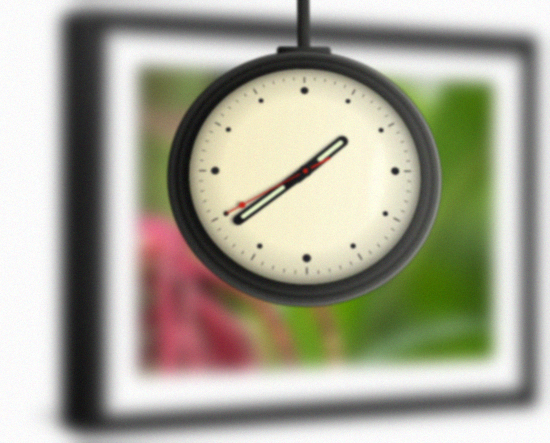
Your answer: **1:38:40**
